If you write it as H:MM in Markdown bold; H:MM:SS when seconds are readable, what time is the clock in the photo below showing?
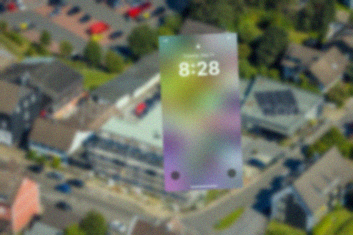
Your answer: **8:28**
